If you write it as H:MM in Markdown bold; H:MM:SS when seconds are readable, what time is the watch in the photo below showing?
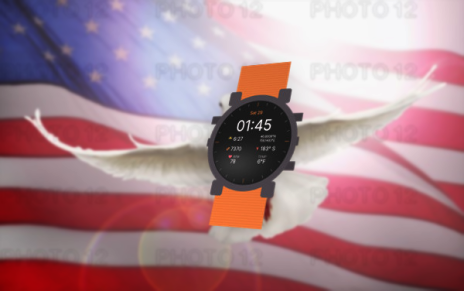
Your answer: **1:45**
